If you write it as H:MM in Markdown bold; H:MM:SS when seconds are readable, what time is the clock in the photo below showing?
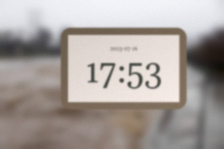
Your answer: **17:53**
